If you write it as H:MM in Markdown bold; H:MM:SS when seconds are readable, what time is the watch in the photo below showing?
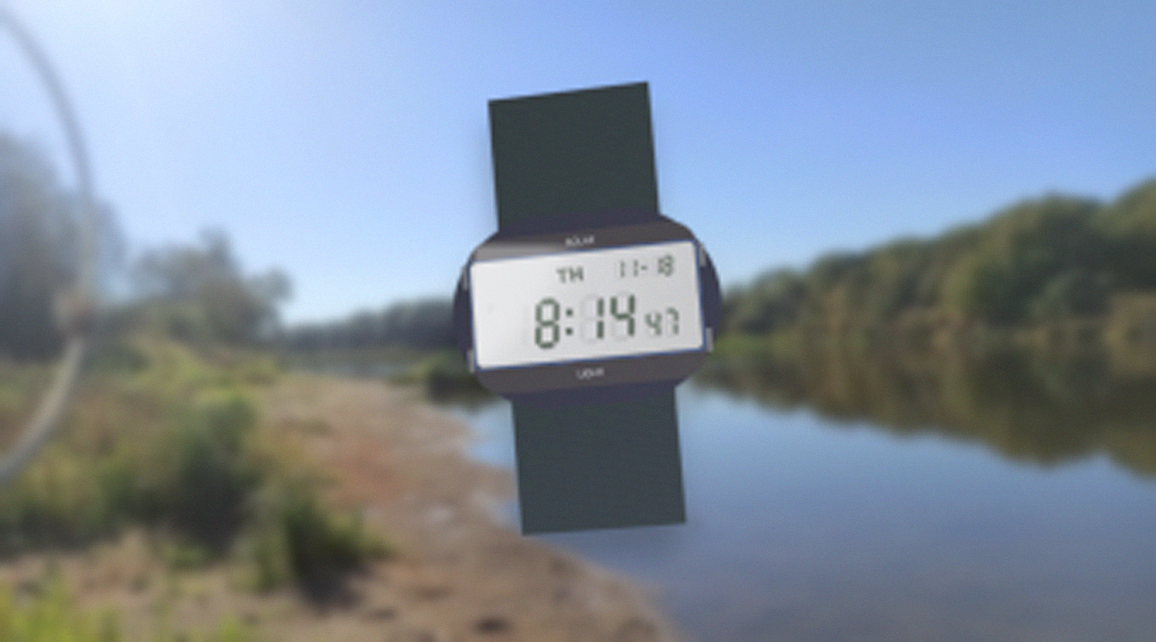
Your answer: **8:14:47**
